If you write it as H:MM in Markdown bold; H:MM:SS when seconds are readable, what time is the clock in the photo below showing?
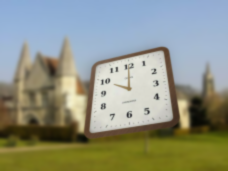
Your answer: **10:00**
